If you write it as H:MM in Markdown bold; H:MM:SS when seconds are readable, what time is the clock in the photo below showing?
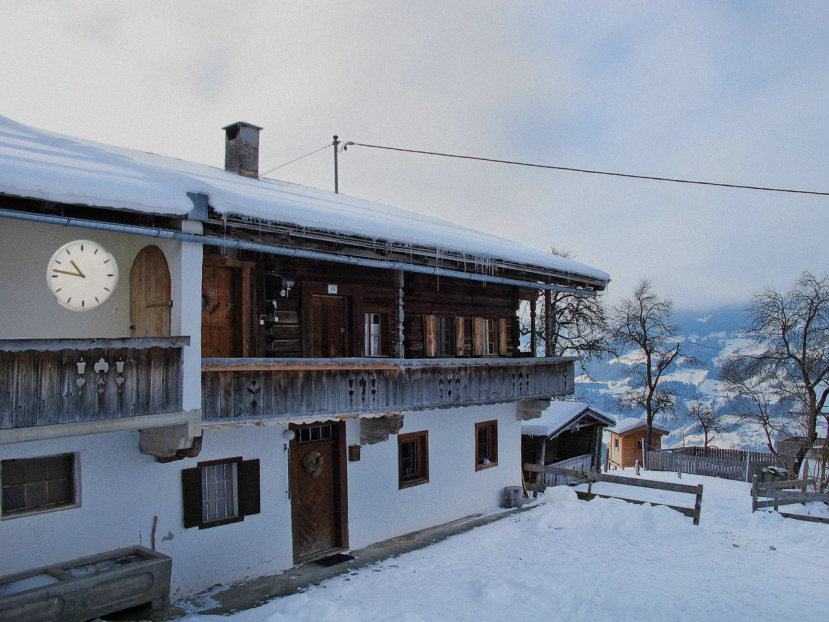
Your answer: **10:47**
